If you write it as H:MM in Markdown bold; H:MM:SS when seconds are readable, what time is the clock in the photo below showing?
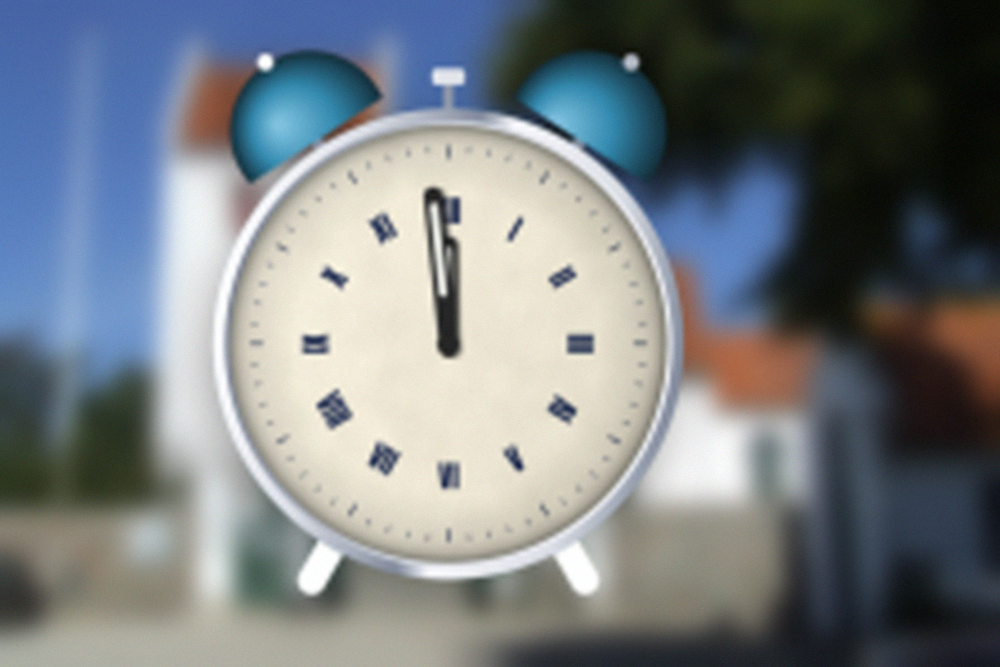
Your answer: **11:59**
